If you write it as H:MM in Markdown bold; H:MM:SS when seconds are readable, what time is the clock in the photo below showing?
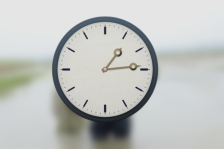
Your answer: **1:14**
